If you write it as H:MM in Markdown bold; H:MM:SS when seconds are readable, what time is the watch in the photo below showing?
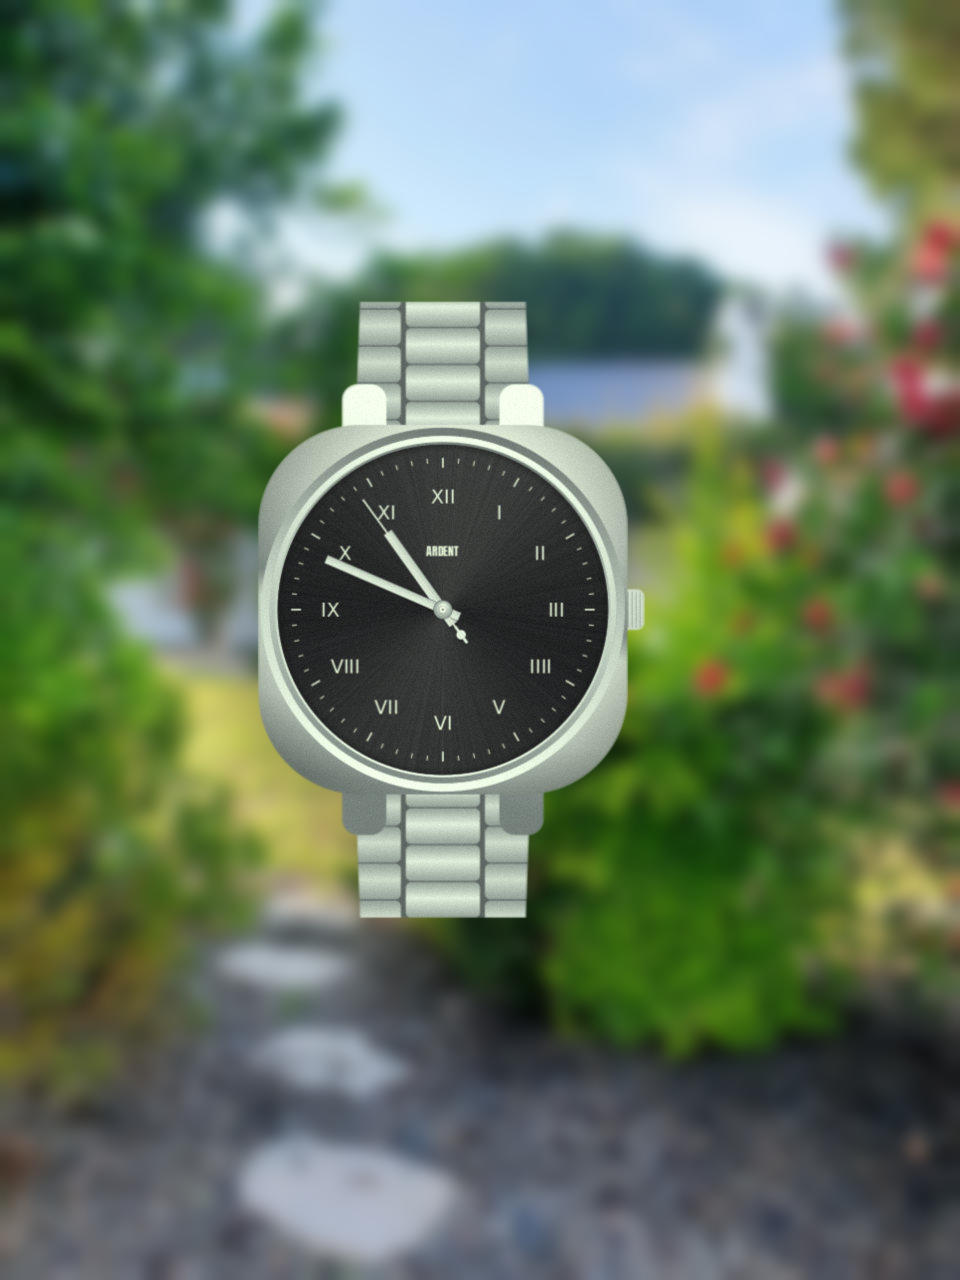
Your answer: **10:48:54**
